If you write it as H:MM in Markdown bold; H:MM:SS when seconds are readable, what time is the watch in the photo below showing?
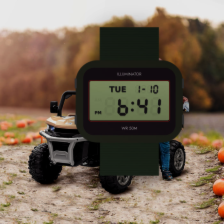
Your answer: **6:41**
